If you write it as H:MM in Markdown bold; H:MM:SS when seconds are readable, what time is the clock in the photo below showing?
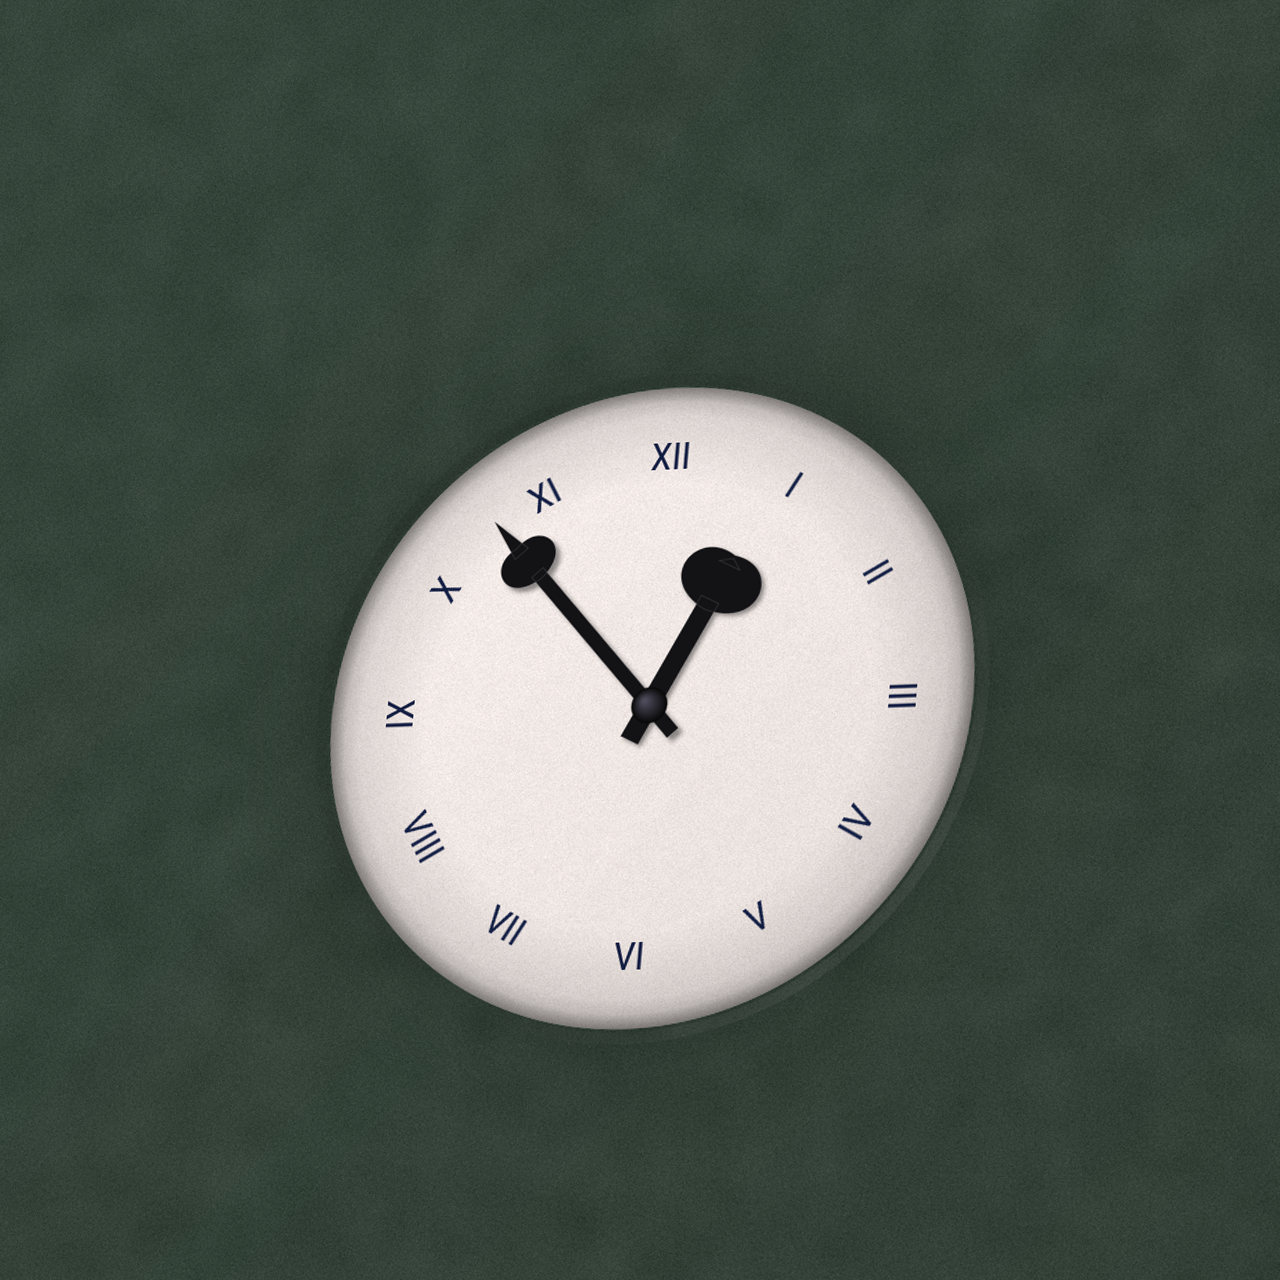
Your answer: **12:53**
